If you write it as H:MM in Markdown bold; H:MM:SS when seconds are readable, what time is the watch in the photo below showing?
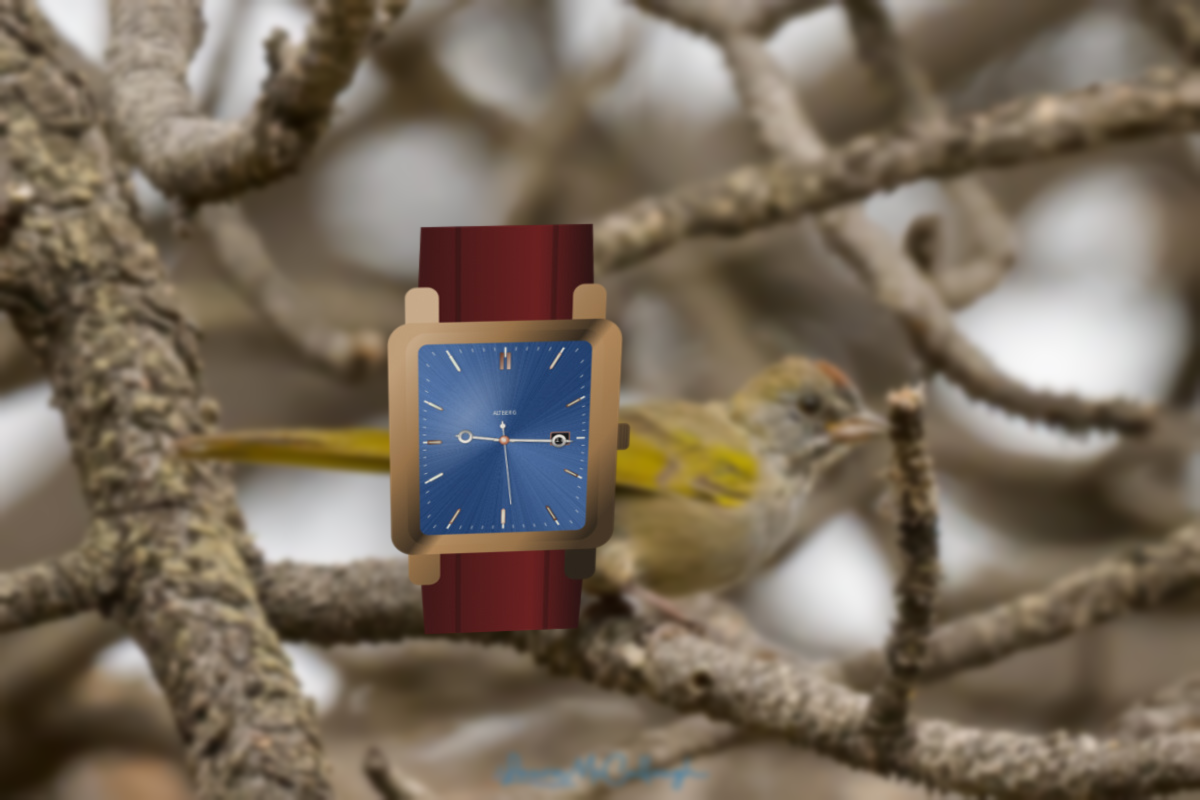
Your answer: **9:15:29**
